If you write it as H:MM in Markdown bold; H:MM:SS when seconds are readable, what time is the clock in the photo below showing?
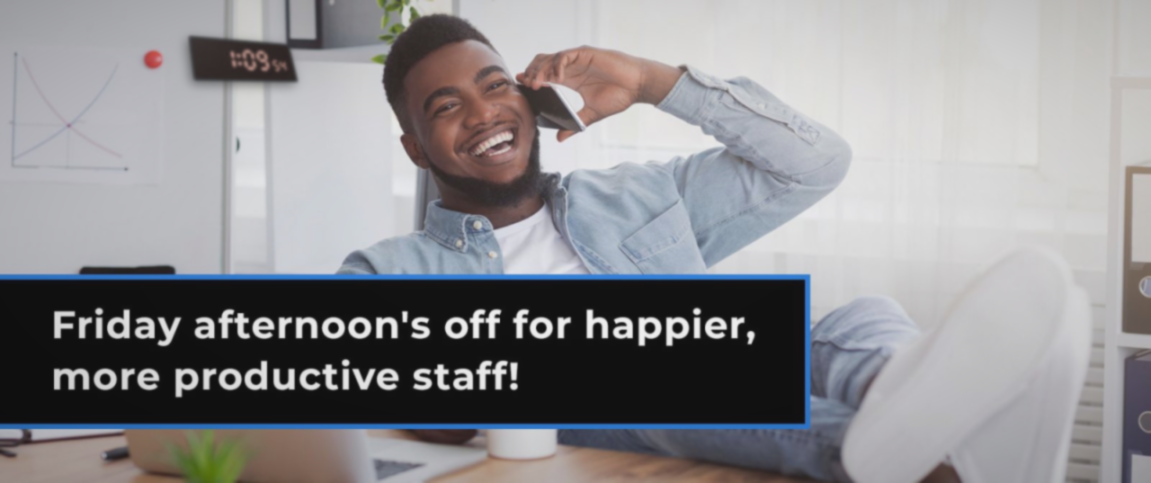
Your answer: **1:09**
